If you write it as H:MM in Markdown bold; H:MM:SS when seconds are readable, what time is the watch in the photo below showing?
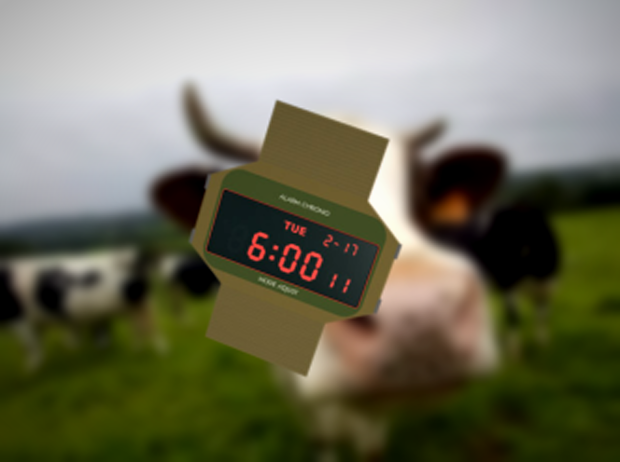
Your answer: **6:00:11**
